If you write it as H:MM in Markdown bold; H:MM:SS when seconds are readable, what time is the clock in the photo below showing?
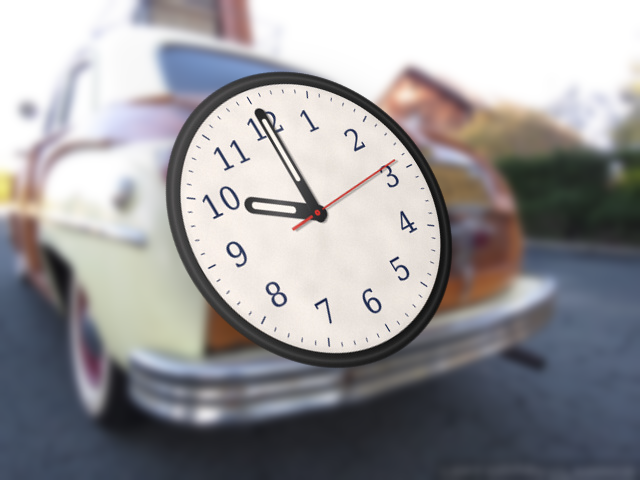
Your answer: **10:00:14**
